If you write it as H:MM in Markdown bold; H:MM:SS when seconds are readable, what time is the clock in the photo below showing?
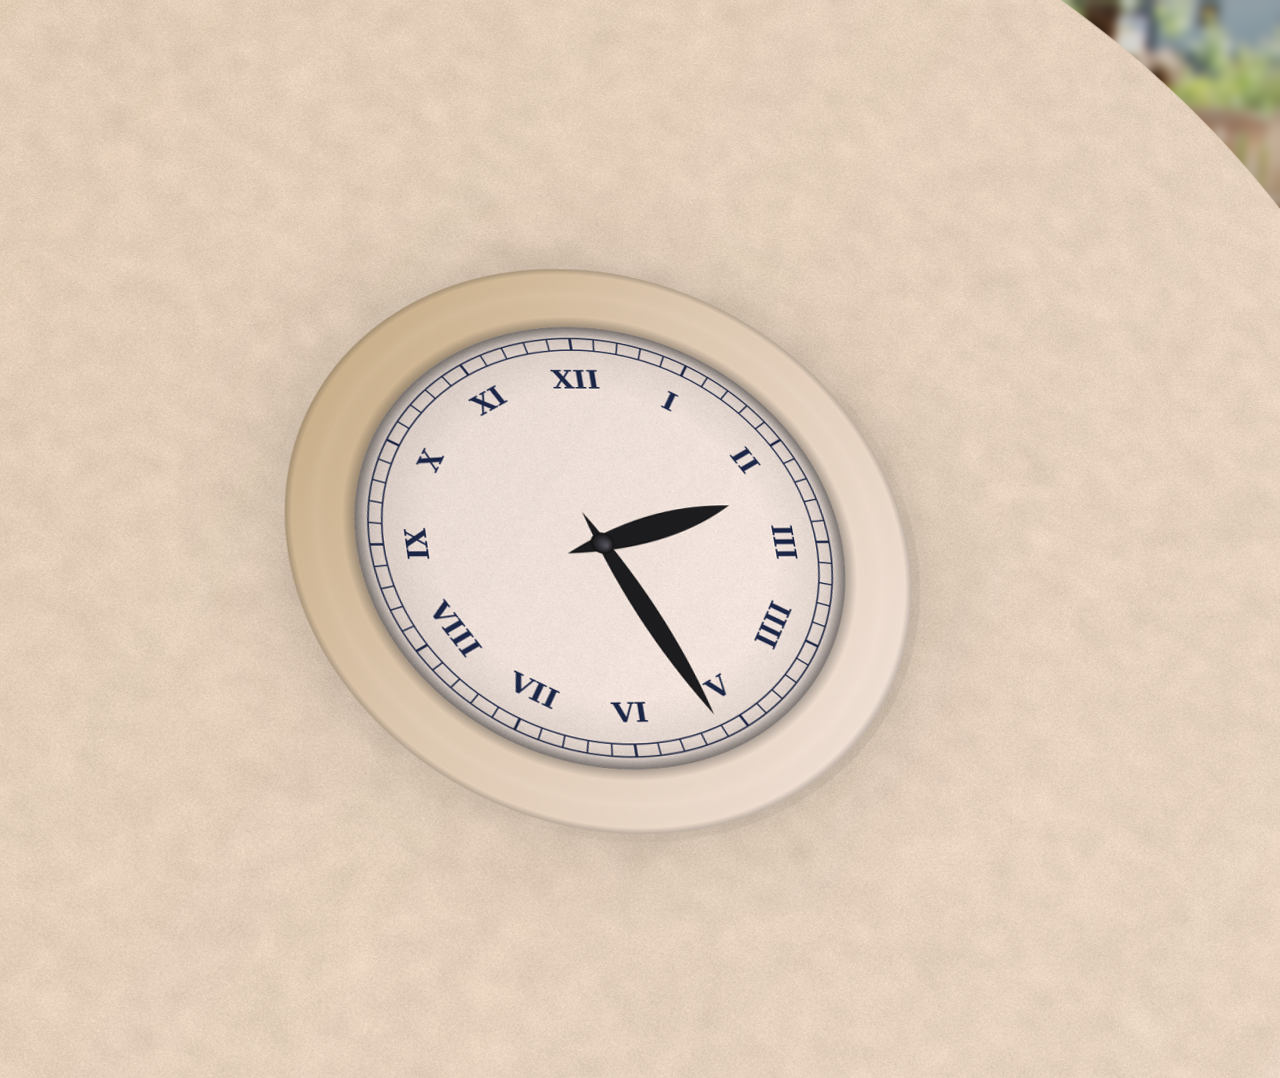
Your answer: **2:26**
